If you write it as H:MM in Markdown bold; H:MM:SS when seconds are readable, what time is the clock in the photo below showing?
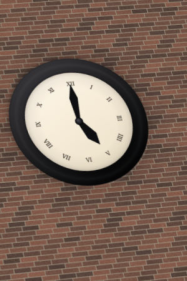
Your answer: **5:00**
